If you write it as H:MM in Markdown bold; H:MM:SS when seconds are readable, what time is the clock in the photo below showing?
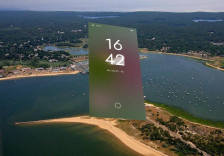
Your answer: **16:42**
